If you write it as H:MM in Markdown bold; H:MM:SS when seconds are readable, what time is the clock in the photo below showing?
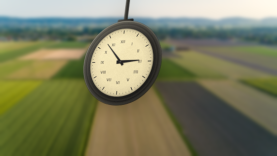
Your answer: **2:53**
